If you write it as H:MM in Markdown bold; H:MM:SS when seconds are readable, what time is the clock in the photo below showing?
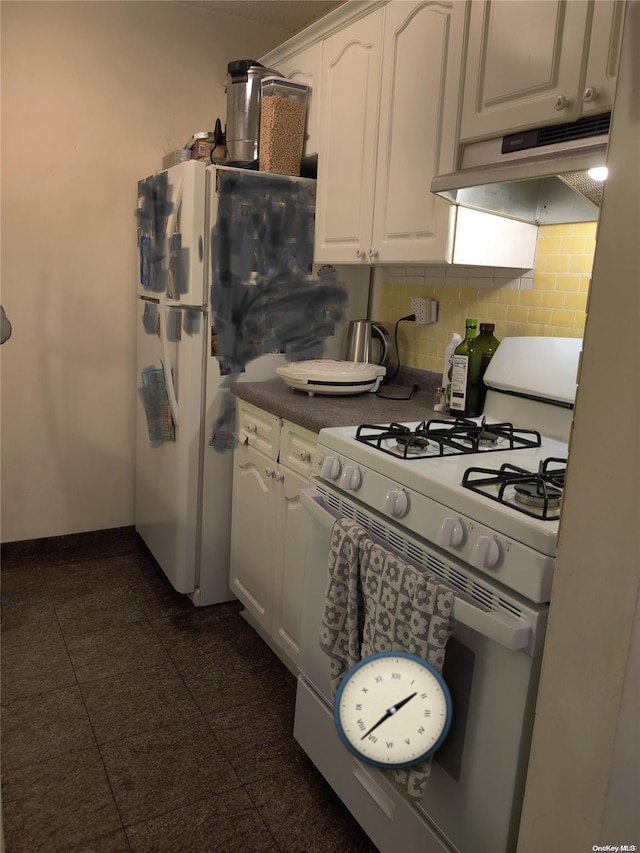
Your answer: **1:37**
